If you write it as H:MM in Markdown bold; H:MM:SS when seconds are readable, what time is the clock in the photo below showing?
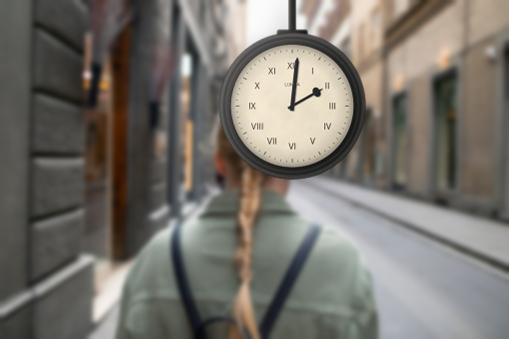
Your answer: **2:01**
